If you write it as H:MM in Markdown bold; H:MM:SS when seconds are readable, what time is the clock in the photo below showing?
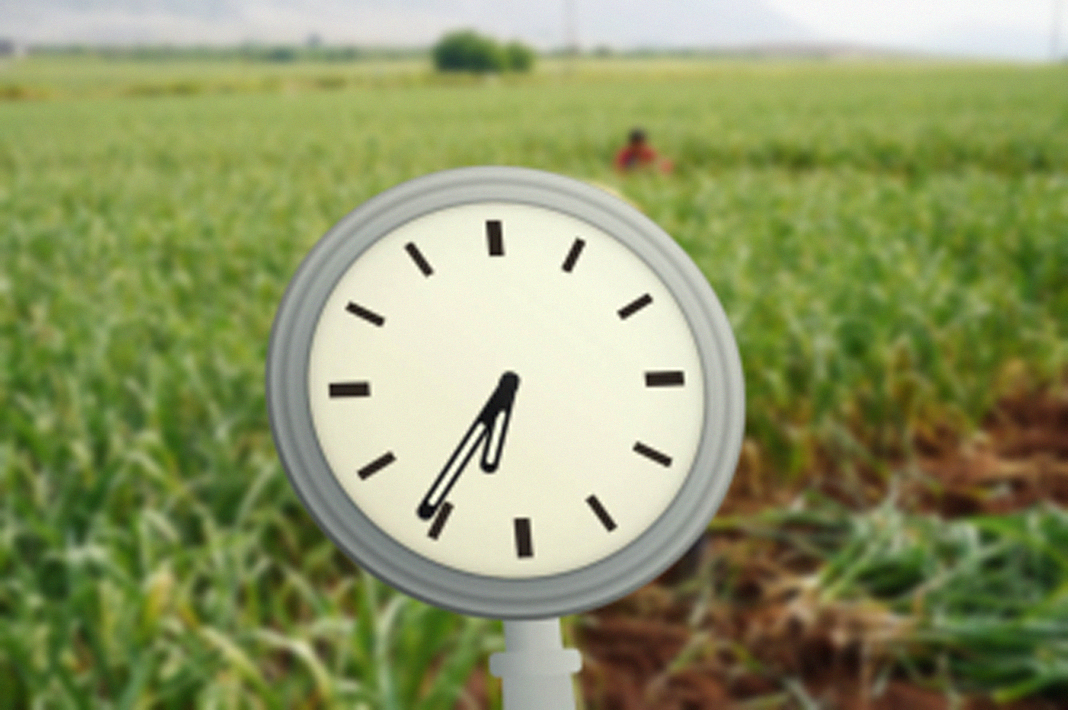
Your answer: **6:36**
